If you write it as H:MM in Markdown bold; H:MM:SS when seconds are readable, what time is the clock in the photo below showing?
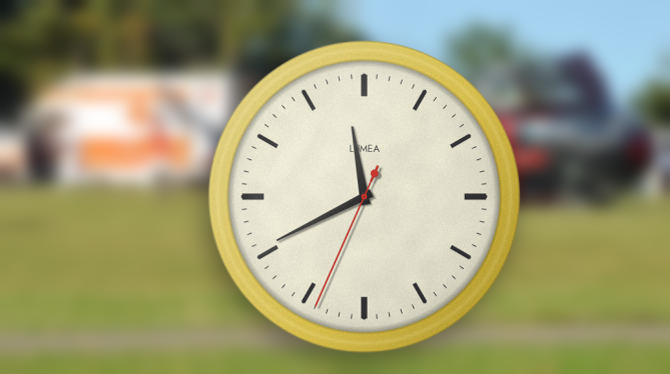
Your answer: **11:40:34**
